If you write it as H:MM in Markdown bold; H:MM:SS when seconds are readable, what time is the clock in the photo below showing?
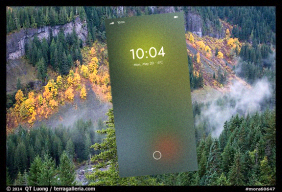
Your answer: **10:04**
